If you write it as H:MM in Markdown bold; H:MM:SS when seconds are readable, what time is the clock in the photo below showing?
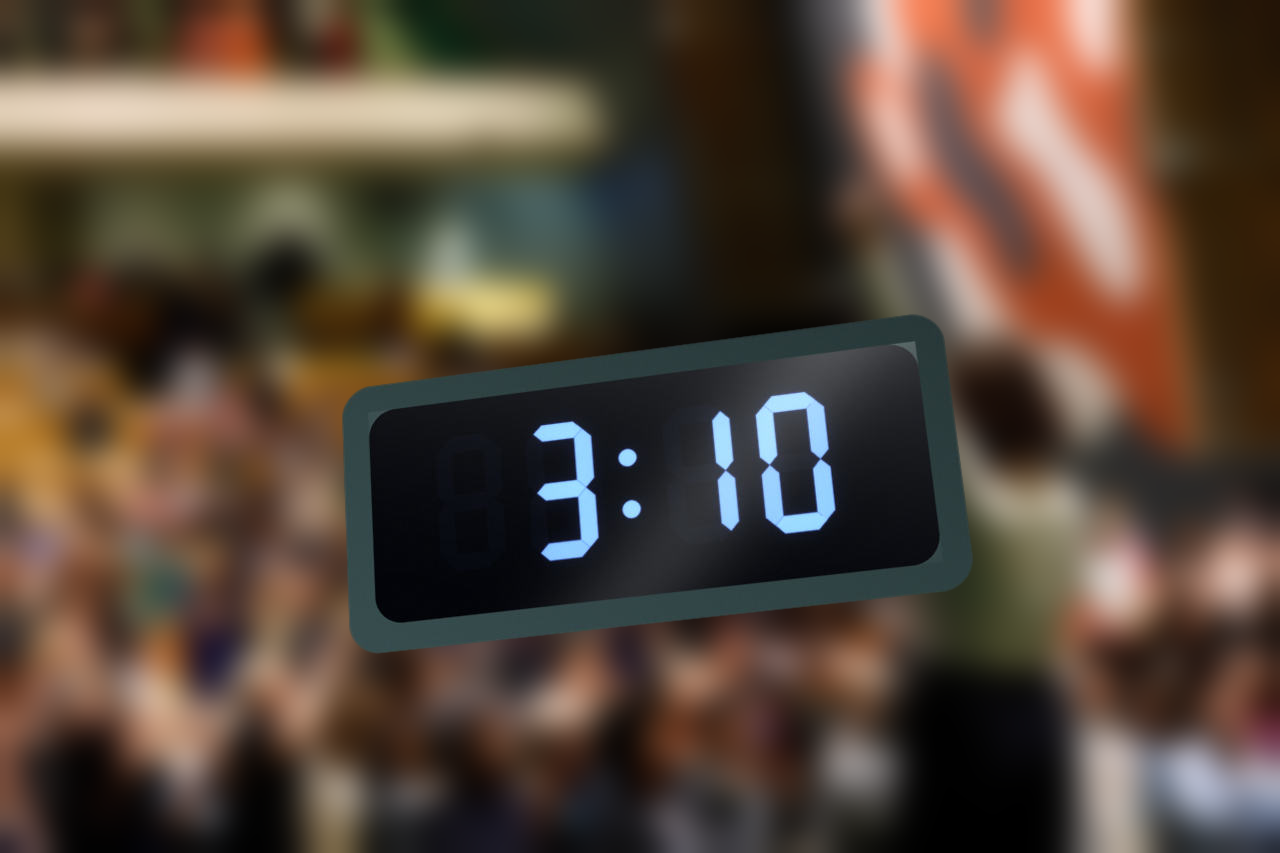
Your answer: **3:10**
